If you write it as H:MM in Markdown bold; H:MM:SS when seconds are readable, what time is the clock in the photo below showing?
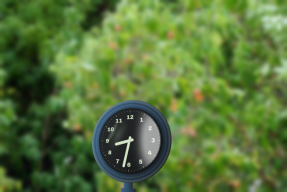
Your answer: **8:32**
